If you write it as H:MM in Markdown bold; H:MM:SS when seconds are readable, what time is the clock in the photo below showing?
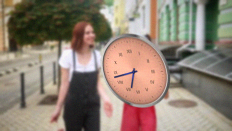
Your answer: **6:43**
